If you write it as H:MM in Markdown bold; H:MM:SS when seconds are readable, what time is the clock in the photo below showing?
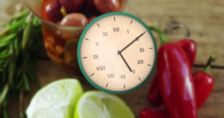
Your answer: **5:10**
